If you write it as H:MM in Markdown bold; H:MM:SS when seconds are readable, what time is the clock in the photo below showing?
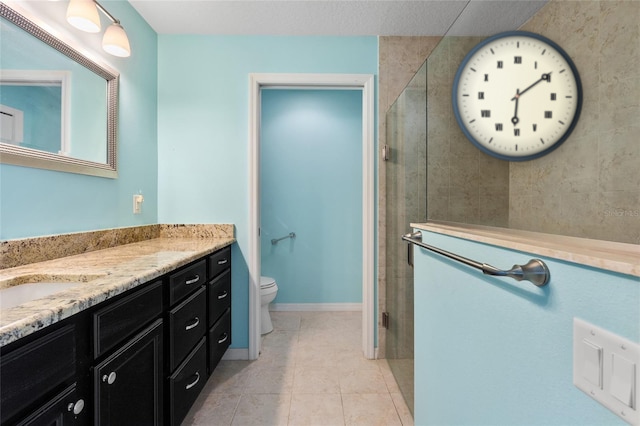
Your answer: **6:09**
